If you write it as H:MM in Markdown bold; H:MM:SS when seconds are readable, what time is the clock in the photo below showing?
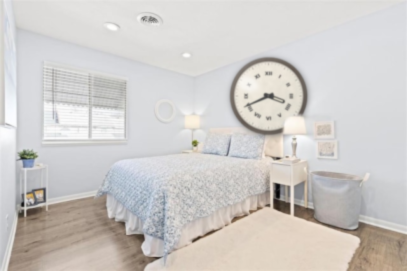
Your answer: **3:41**
